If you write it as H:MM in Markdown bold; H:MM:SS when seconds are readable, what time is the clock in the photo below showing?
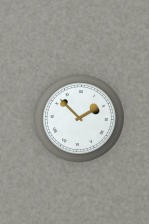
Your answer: **1:52**
